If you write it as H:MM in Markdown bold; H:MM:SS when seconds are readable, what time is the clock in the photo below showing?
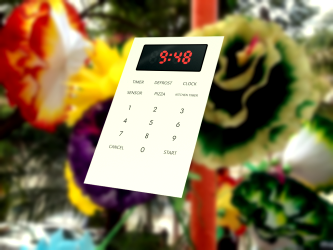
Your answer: **9:48**
